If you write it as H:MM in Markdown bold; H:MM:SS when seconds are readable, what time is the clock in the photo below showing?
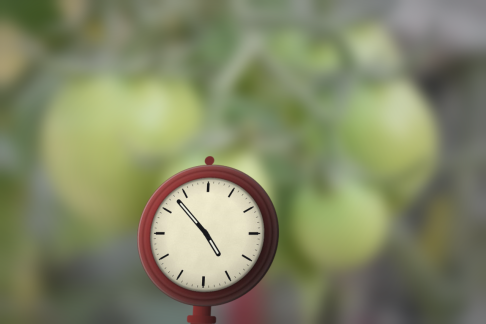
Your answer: **4:53**
